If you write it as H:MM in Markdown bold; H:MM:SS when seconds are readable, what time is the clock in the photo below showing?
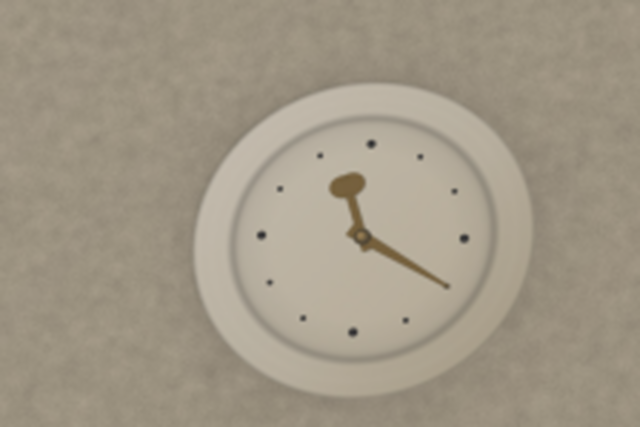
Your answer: **11:20**
